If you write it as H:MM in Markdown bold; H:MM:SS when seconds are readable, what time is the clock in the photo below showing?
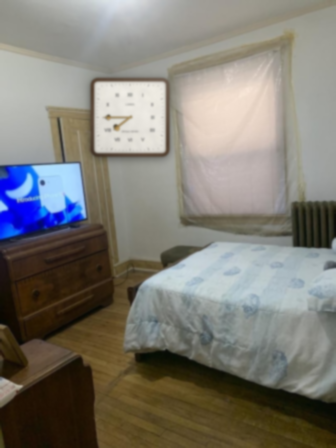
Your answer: **7:45**
